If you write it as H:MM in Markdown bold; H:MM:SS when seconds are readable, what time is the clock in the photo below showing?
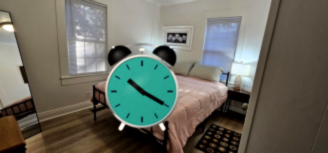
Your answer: **10:20**
